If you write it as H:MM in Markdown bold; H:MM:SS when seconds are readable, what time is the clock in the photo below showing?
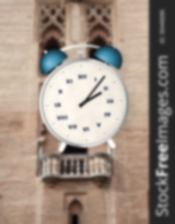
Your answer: **2:07**
